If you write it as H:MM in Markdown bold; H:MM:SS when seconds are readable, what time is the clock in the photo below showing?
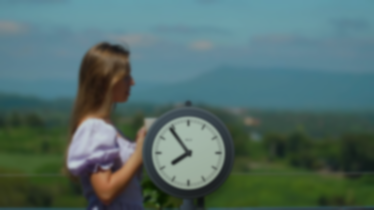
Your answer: **7:54**
